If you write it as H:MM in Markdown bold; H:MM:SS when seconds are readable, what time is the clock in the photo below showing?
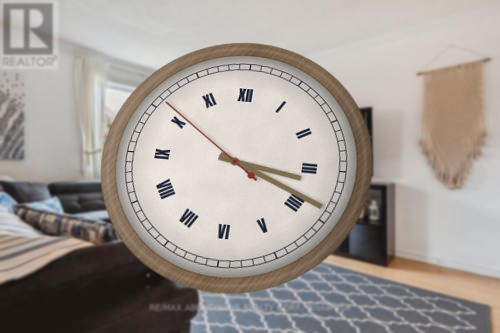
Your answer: **3:18:51**
